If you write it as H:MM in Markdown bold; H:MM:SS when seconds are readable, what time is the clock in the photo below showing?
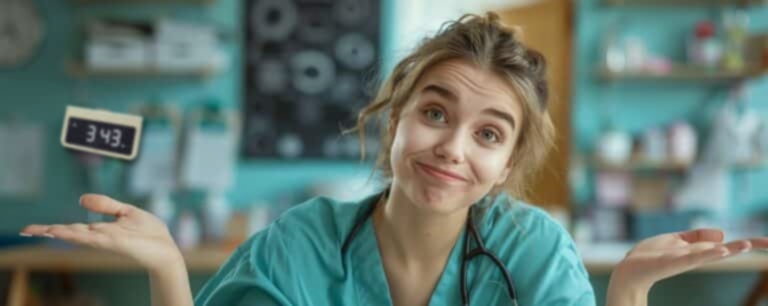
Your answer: **3:43**
